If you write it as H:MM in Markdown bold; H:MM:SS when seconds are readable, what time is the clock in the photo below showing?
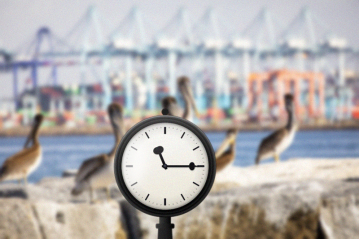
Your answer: **11:15**
